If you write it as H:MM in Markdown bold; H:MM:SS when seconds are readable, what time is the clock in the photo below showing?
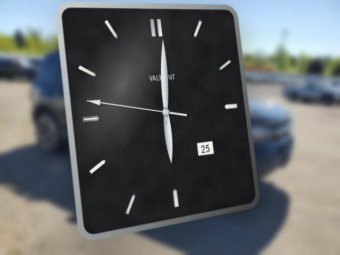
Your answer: **6:00:47**
